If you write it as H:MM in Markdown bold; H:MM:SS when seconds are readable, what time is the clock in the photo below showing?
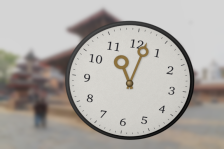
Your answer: **11:02**
